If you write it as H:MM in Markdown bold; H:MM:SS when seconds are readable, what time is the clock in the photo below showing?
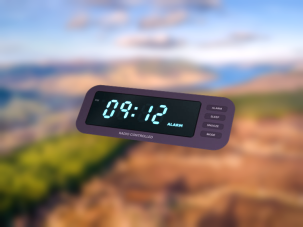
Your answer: **9:12**
